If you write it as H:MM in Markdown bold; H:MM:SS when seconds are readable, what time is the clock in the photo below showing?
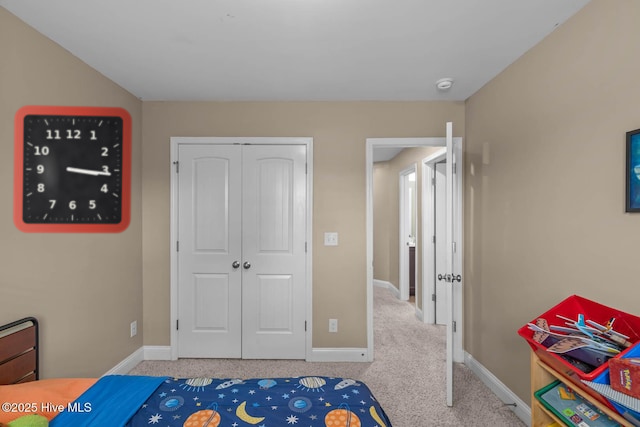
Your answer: **3:16**
